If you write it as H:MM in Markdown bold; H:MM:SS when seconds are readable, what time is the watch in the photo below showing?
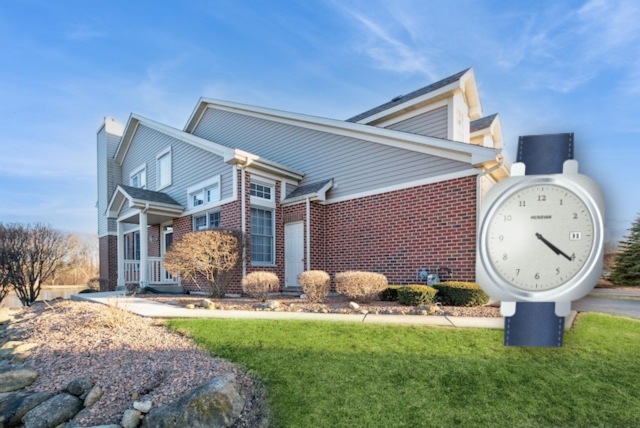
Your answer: **4:21**
